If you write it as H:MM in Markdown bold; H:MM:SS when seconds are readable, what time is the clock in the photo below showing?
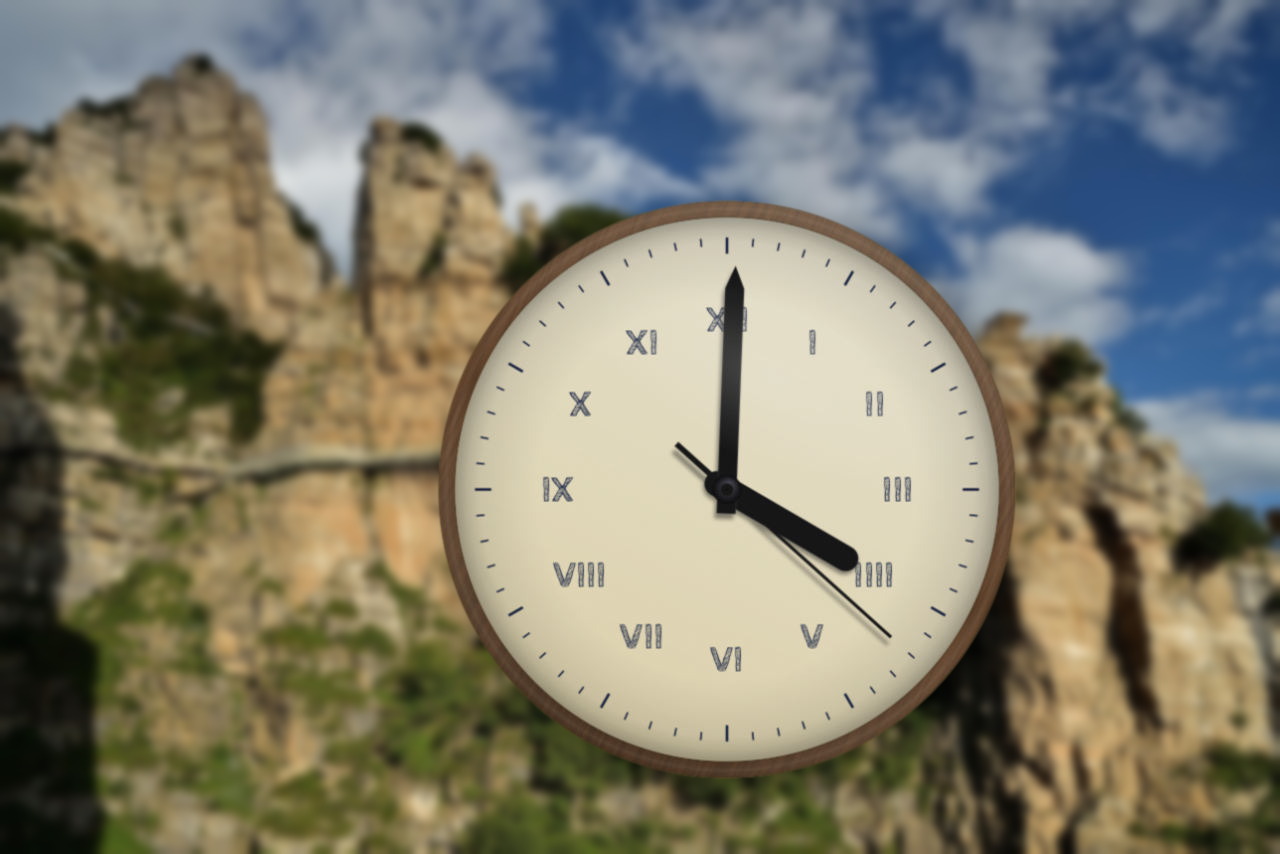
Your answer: **4:00:22**
